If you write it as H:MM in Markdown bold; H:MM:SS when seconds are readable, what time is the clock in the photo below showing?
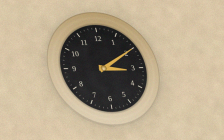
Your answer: **3:10**
